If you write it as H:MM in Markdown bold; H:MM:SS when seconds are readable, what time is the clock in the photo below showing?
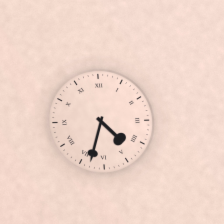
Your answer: **4:33**
